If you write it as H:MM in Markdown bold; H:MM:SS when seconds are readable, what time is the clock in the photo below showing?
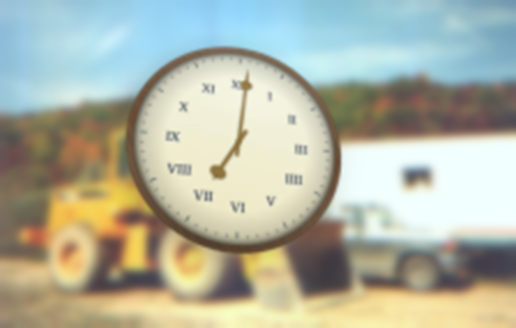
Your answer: **7:01**
